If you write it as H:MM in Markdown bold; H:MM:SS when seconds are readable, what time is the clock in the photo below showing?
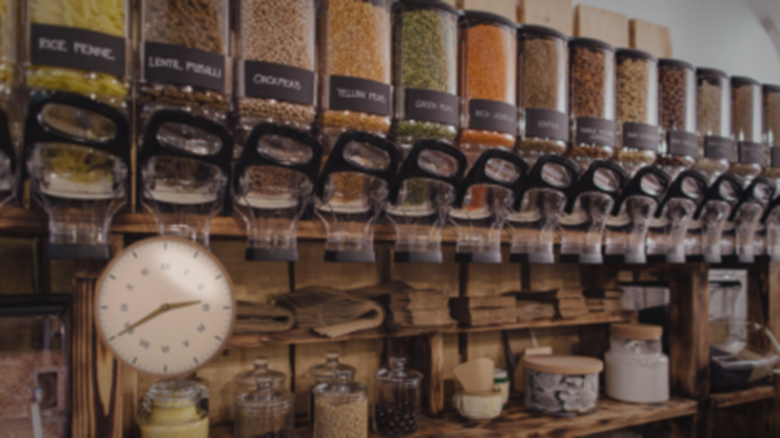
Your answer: **2:40**
